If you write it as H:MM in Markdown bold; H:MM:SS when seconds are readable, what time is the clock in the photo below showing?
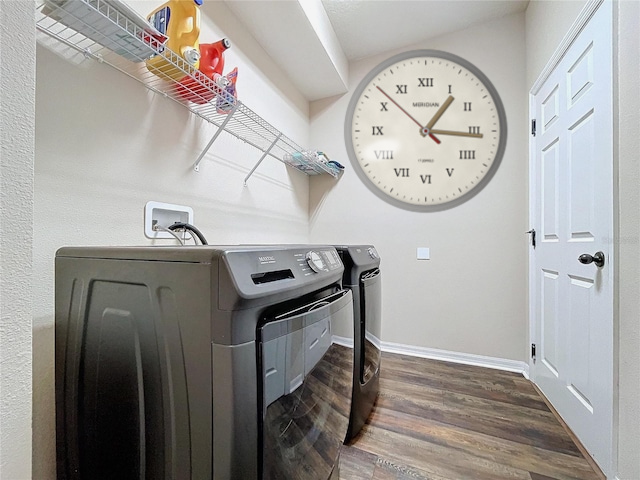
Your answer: **1:15:52**
